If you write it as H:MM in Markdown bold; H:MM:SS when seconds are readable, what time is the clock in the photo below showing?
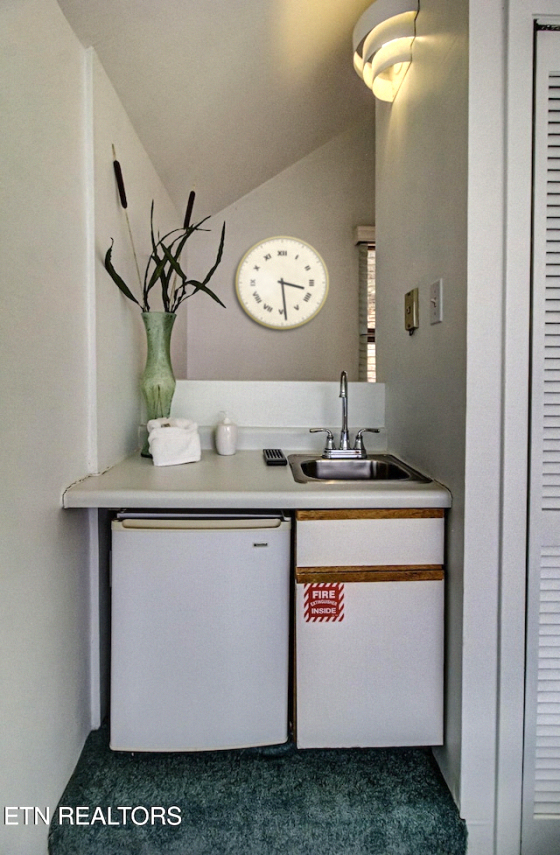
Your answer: **3:29**
